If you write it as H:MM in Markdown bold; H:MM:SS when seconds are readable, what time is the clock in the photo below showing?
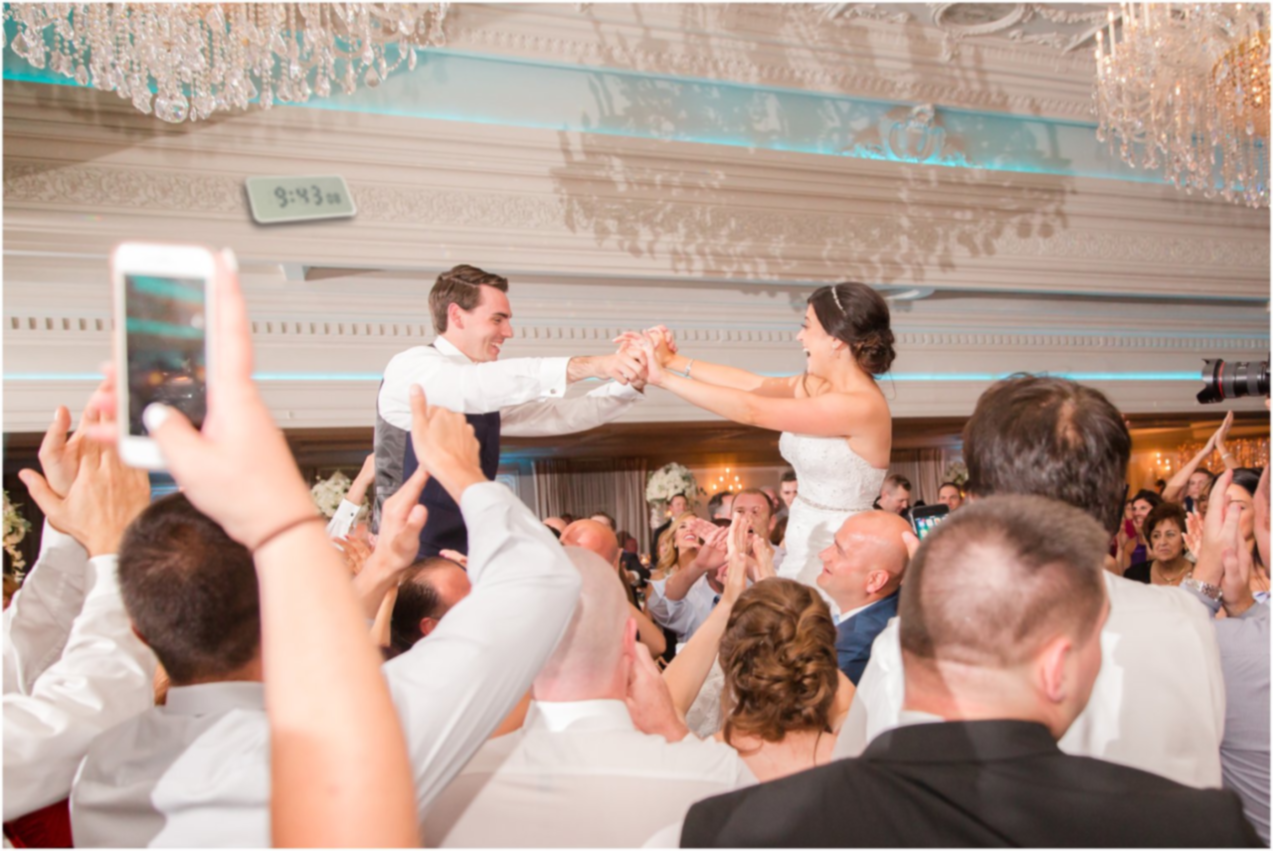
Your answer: **9:43**
